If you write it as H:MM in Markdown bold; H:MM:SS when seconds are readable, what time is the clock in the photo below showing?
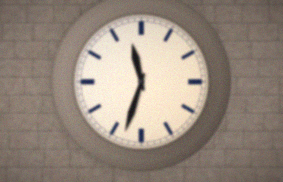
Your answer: **11:33**
